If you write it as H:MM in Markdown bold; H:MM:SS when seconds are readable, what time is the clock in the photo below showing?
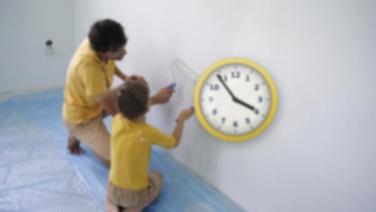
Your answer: **3:54**
